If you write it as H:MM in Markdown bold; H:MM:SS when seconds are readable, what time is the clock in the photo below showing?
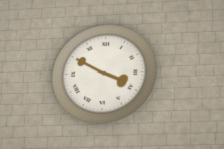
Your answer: **3:50**
